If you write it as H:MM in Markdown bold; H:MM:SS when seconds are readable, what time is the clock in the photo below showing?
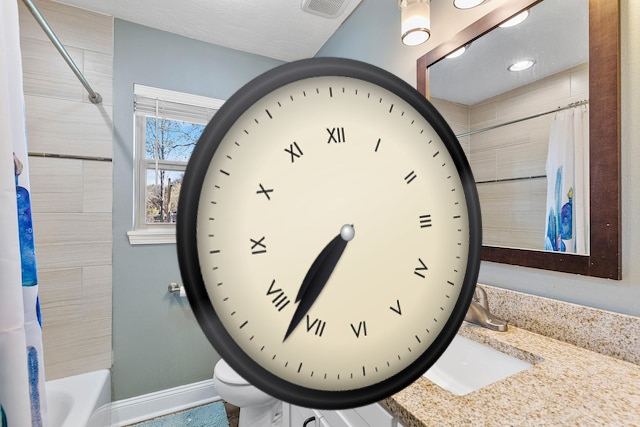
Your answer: **7:37**
